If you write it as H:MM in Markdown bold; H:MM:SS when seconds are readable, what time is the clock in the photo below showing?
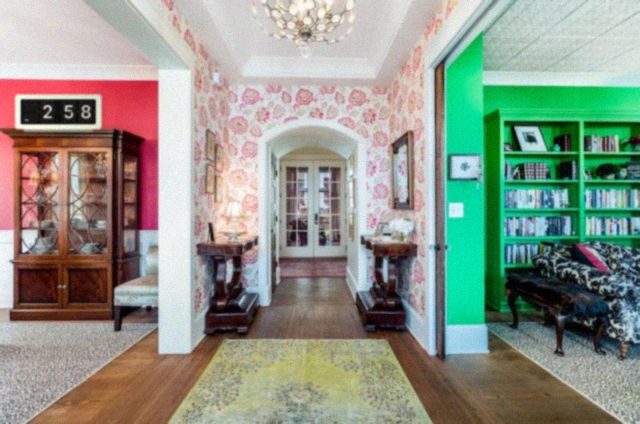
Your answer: **2:58**
